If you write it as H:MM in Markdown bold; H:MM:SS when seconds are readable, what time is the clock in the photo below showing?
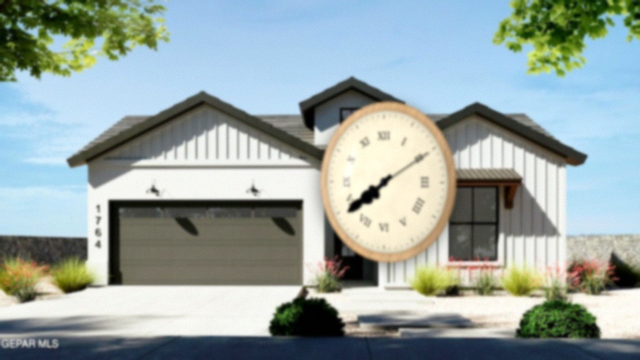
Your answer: **7:39:10**
